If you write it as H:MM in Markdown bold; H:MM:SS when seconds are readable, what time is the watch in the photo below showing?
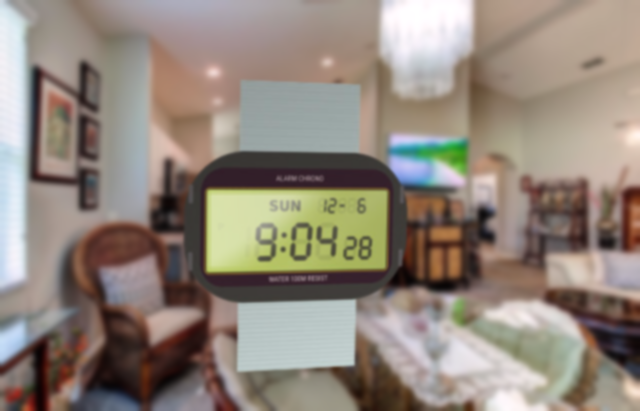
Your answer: **9:04:28**
